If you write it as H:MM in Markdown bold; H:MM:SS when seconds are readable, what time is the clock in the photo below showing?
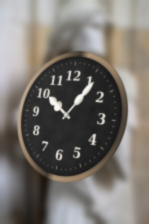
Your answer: **10:06**
